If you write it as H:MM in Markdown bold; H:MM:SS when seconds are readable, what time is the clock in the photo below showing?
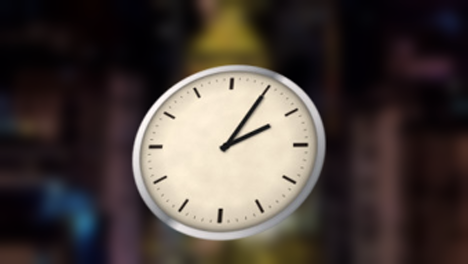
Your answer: **2:05**
